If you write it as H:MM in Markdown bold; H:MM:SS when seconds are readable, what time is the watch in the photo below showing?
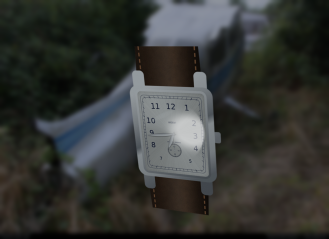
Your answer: **6:44**
